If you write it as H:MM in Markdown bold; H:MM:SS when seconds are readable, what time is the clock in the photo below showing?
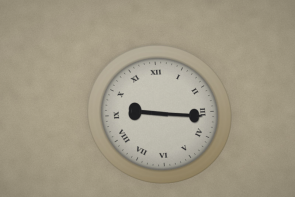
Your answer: **9:16**
